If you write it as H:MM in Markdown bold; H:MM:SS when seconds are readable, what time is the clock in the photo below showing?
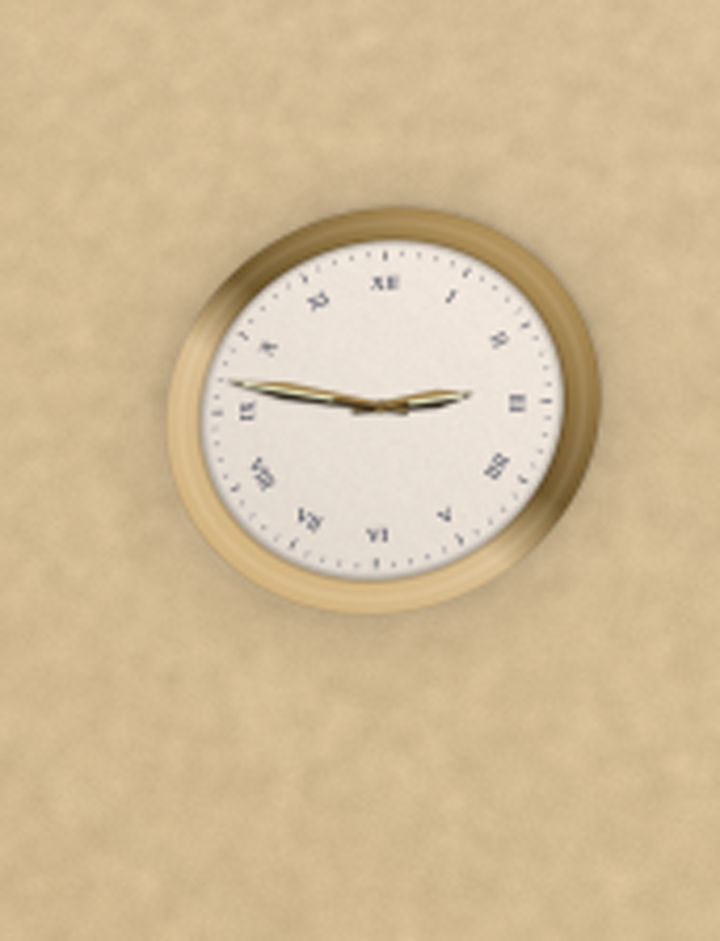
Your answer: **2:47**
